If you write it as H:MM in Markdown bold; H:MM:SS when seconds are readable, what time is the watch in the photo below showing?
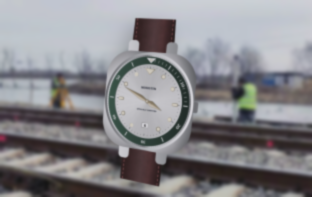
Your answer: **3:49**
